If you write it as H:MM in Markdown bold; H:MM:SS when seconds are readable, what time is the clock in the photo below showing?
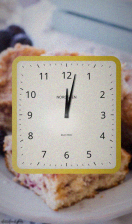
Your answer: **12:02**
